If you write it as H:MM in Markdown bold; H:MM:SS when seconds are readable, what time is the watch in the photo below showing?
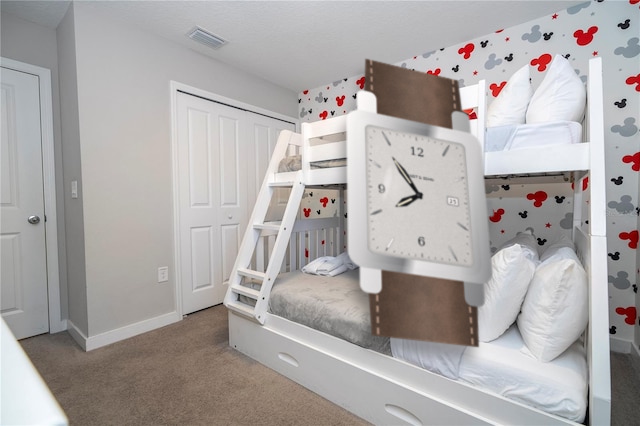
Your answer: **7:54**
